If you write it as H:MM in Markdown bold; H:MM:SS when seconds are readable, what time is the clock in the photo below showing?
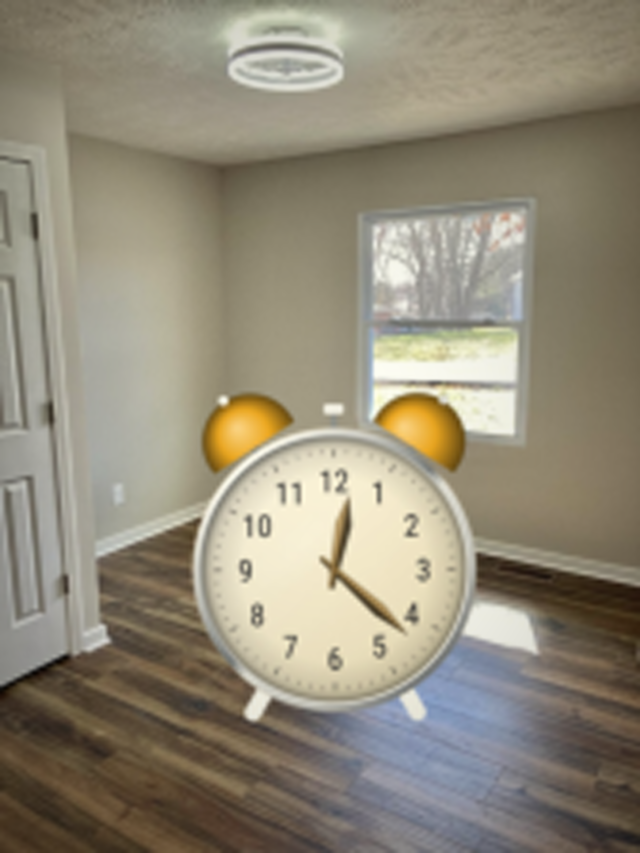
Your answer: **12:22**
